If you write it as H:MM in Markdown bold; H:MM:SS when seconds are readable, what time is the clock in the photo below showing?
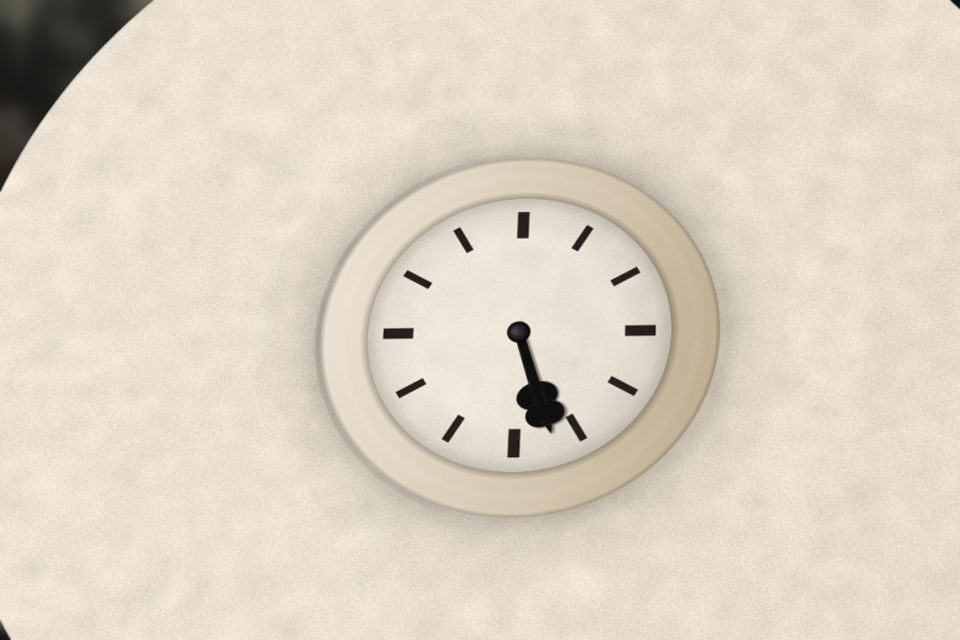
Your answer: **5:27**
